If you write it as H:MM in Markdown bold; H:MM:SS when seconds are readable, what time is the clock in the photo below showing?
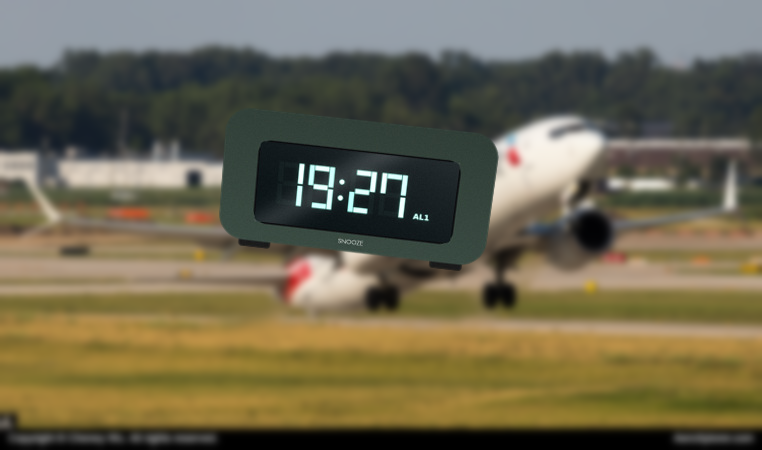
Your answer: **19:27**
